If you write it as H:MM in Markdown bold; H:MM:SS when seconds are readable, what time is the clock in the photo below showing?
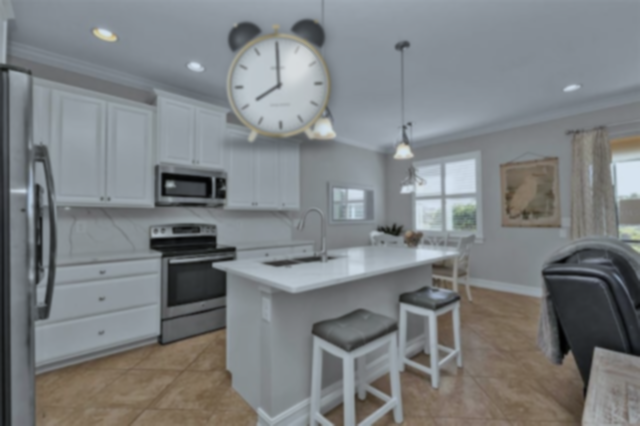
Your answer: **8:00**
